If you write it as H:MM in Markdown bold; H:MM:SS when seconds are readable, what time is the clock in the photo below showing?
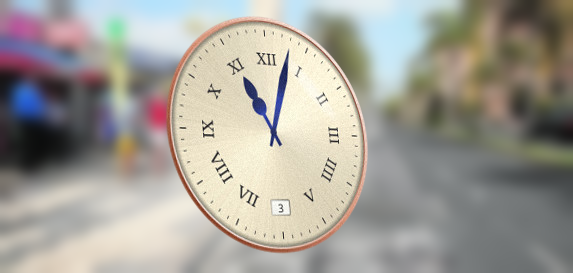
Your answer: **11:03**
